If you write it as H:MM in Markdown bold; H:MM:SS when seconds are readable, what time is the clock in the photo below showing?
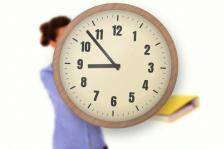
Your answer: **8:53**
